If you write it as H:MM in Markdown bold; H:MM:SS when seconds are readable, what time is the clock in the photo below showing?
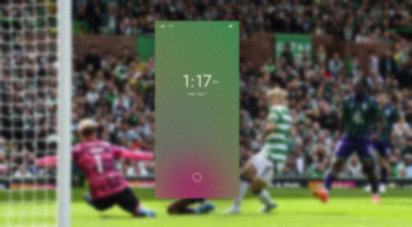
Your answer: **1:17**
